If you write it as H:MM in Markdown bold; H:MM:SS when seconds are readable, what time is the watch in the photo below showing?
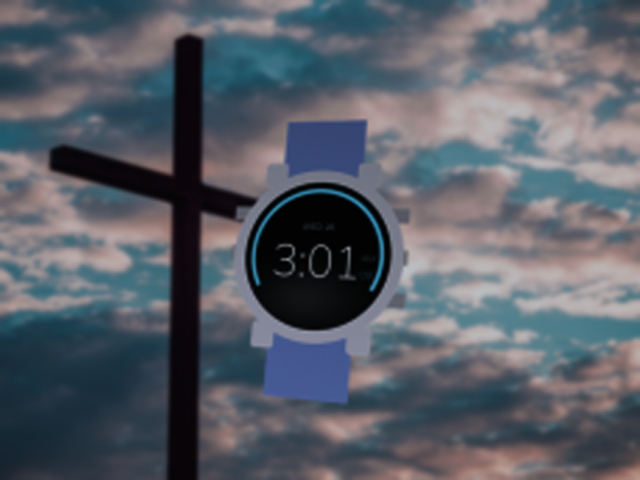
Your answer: **3:01**
